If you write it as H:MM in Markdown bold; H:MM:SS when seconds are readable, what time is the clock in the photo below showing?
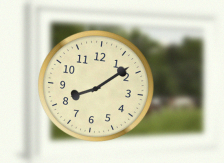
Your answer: **8:08**
